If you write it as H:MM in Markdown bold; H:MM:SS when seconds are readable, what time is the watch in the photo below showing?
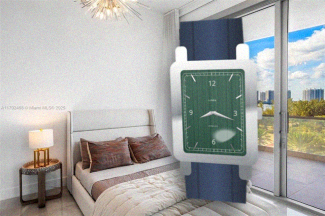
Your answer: **8:18**
